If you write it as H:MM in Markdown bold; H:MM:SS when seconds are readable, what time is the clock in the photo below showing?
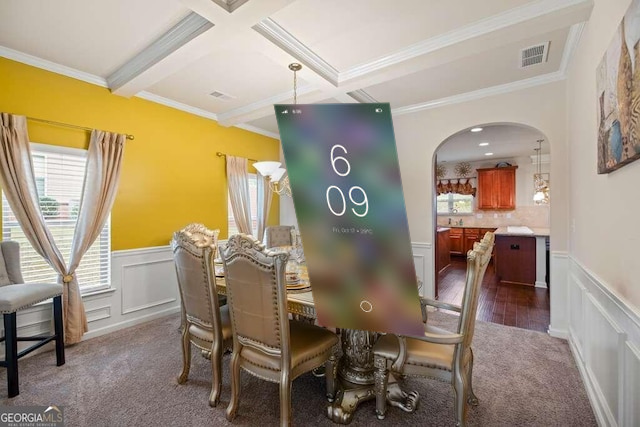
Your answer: **6:09**
